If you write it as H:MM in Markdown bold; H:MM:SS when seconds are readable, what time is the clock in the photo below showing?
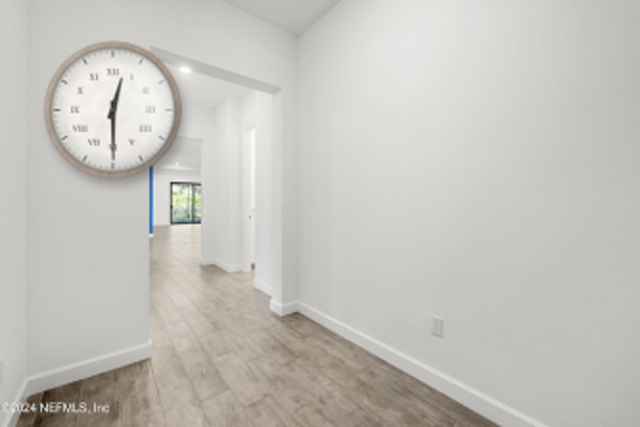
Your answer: **12:30**
